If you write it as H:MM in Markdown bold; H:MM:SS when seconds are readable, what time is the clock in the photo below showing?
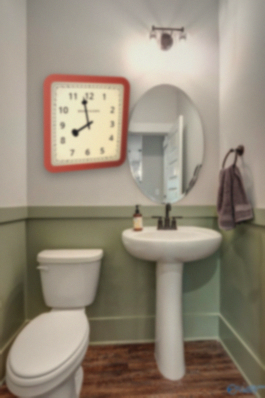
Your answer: **7:58**
